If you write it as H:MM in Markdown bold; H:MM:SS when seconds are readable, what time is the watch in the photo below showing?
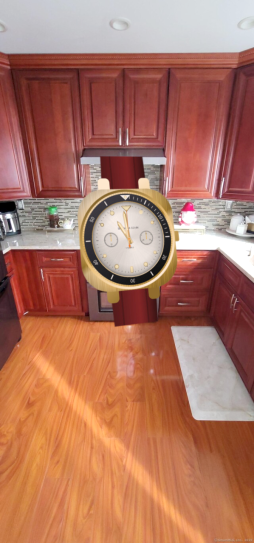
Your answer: **10:59**
